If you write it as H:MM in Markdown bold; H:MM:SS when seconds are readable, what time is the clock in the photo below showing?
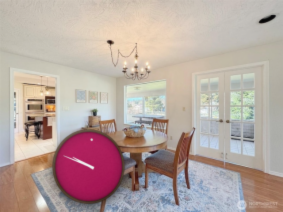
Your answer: **9:48**
